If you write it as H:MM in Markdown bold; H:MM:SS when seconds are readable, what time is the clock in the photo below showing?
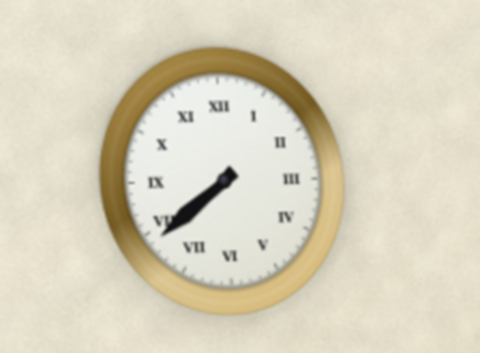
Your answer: **7:39**
